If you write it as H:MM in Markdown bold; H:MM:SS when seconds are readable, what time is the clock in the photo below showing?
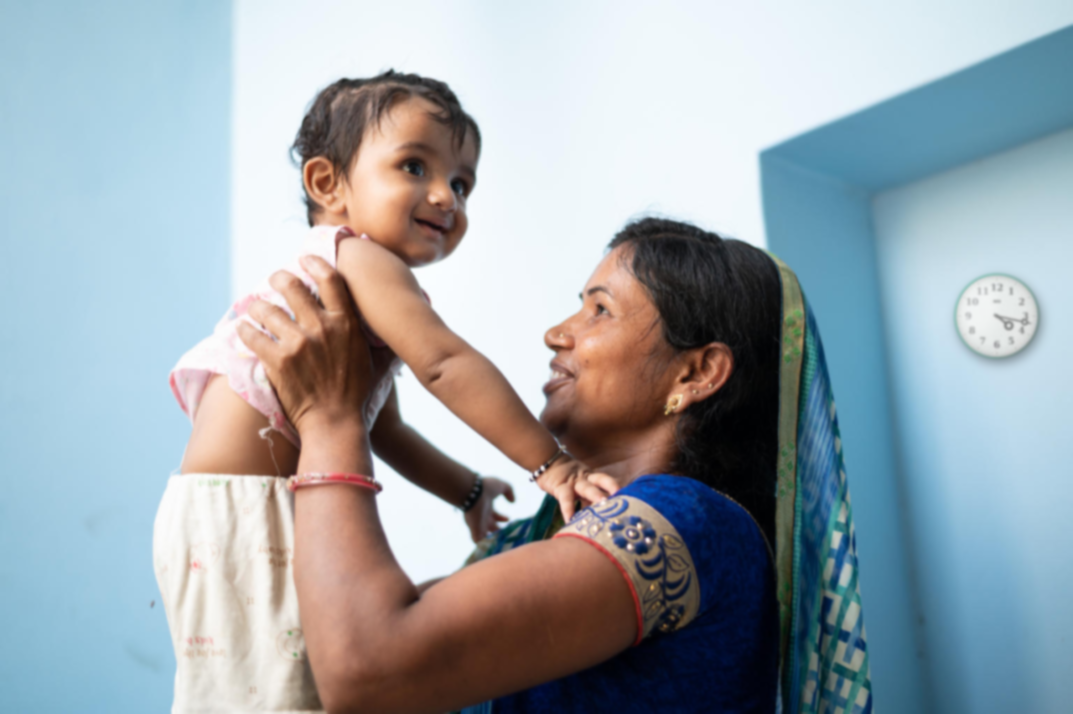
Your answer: **4:17**
